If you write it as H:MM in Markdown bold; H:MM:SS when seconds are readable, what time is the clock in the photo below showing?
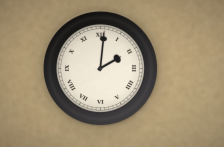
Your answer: **2:01**
